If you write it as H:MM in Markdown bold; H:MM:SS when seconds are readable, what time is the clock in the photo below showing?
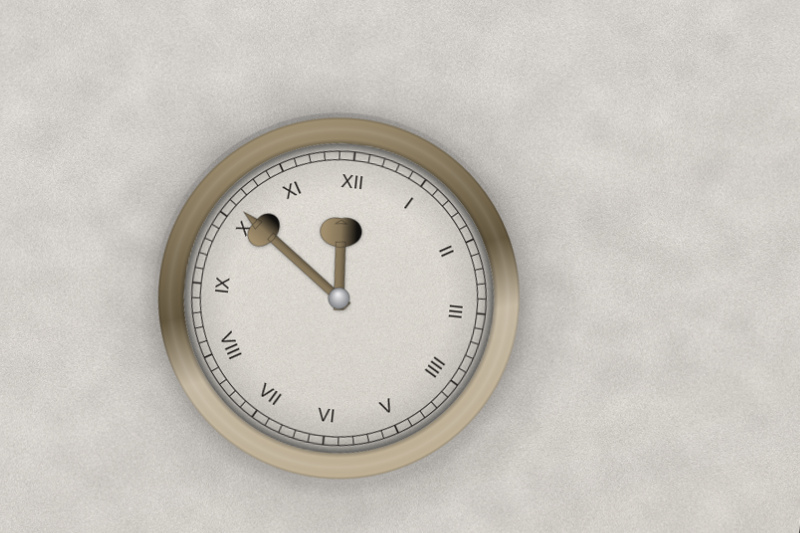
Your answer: **11:51**
